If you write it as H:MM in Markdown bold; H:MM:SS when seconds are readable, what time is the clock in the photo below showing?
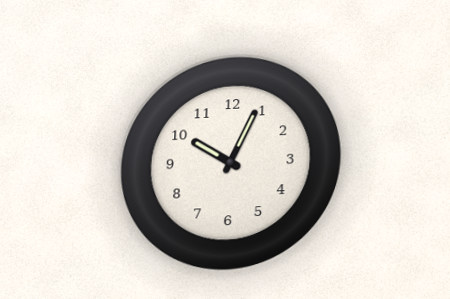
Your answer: **10:04**
